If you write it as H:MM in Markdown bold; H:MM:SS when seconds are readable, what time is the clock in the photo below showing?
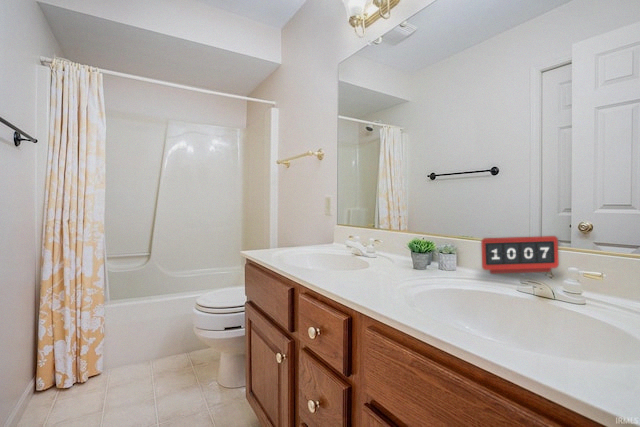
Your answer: **10:07**
